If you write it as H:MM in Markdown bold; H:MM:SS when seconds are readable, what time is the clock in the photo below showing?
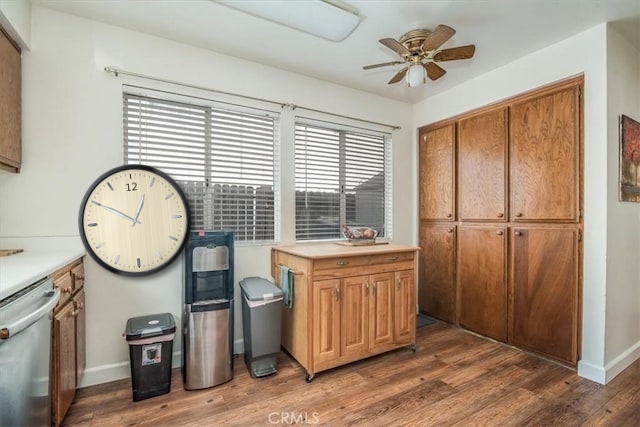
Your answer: **12:50**
